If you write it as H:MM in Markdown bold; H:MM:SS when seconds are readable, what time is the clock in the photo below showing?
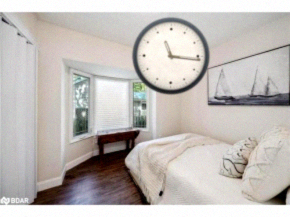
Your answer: **11:16**
